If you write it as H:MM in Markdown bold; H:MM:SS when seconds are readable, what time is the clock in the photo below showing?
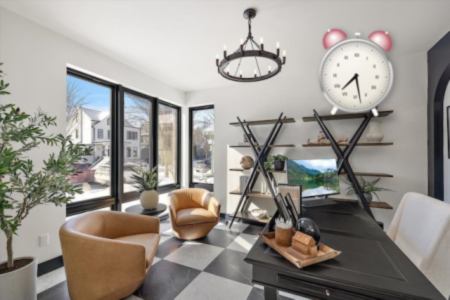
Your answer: **7:28**
